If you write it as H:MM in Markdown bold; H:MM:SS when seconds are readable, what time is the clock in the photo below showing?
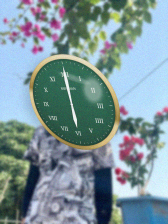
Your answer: **6:00**
